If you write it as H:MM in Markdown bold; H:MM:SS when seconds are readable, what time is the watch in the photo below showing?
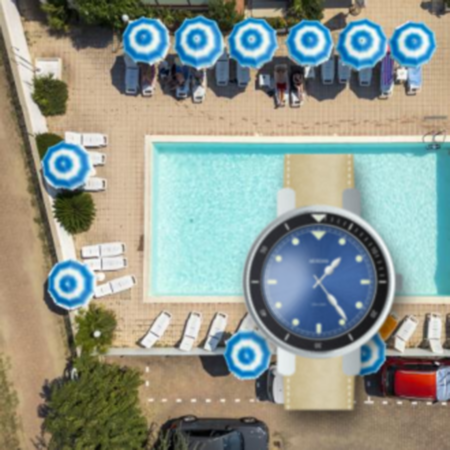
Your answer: **1:24**
